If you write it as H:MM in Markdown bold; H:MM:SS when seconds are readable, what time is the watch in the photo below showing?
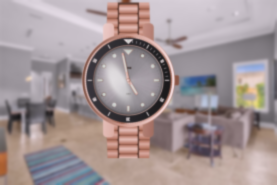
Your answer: **4:58**
